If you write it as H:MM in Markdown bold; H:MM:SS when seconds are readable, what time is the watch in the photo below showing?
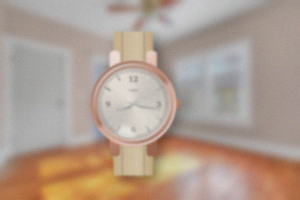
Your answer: **8:17**
